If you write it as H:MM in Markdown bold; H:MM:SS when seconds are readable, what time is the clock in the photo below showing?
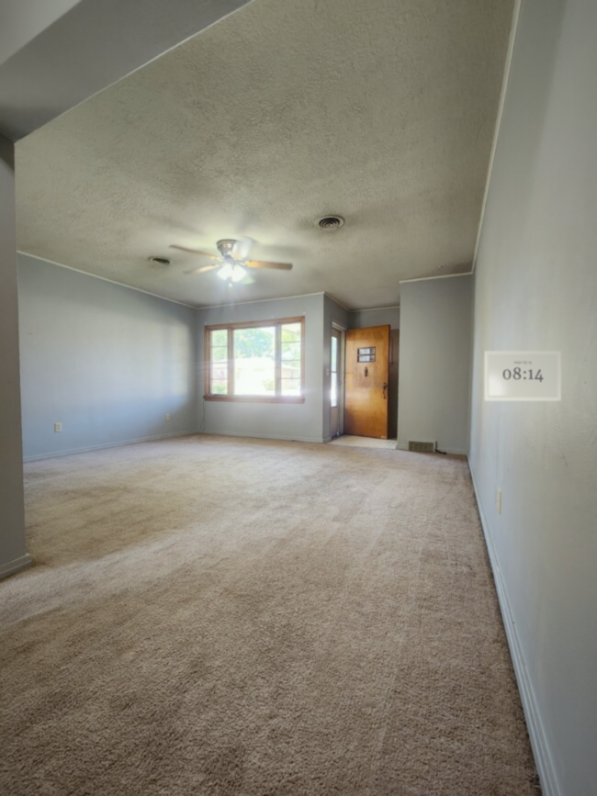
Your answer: **8:14**
